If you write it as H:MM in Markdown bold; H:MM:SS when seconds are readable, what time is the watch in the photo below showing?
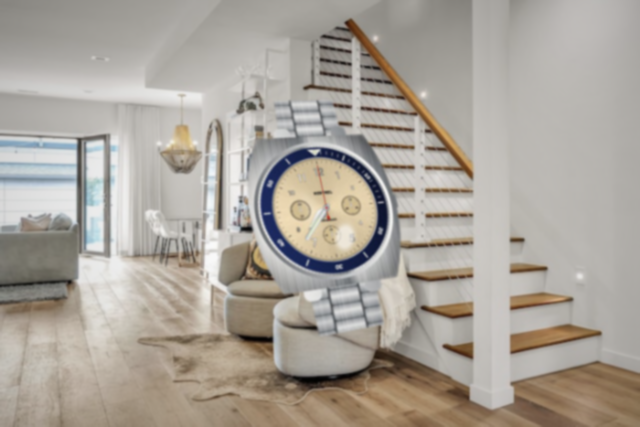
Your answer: **7:37**
